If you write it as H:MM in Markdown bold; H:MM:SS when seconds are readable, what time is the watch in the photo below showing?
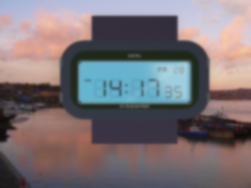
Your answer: **14:17:35**
